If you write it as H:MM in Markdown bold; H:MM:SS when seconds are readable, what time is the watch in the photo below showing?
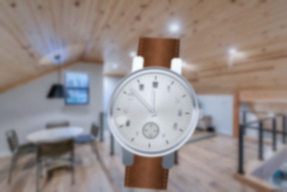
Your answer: **11:52**
